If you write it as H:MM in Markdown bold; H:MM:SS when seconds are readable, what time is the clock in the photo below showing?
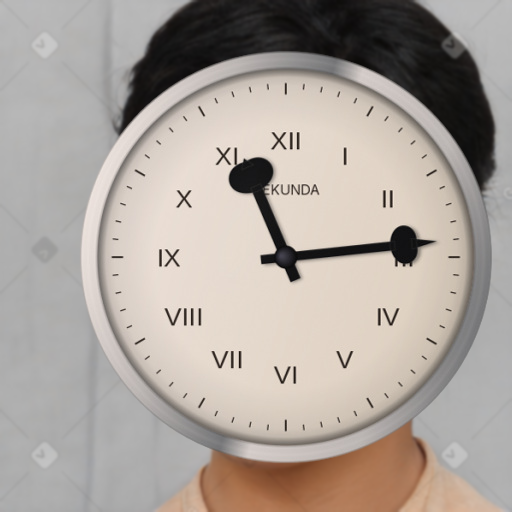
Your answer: **11:14**
